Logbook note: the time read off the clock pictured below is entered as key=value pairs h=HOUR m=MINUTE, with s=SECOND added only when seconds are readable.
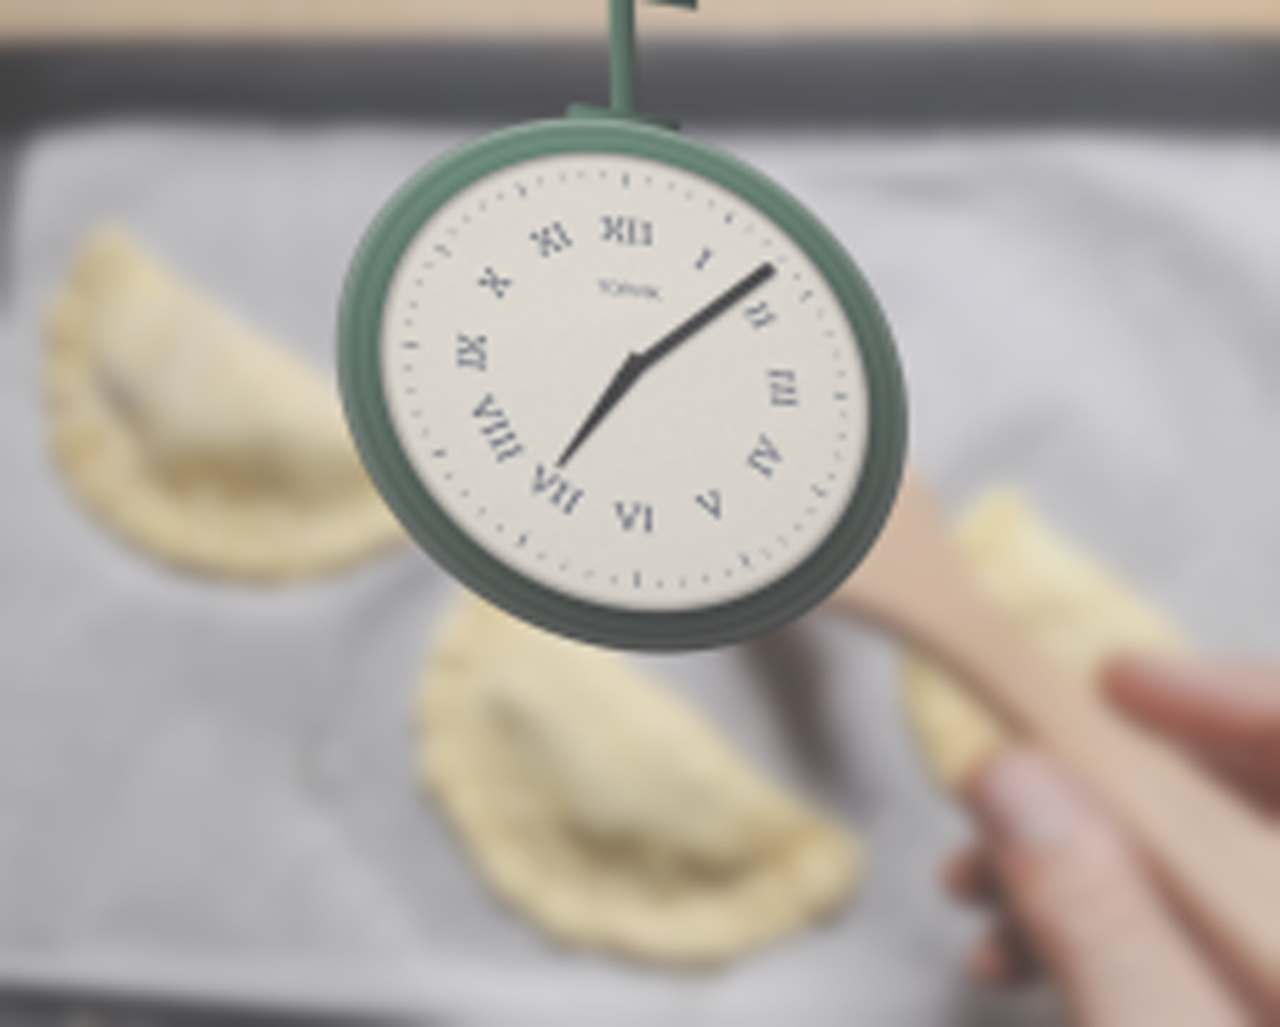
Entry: h=7 m=8
